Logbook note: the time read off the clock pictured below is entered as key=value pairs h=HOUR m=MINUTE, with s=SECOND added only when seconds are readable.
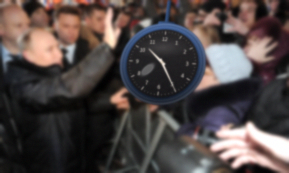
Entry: h=10 m=25
